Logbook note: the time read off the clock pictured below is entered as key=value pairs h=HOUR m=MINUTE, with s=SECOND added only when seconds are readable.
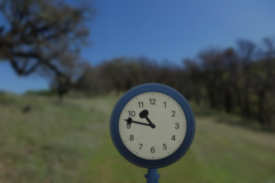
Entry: h=10 m=47
